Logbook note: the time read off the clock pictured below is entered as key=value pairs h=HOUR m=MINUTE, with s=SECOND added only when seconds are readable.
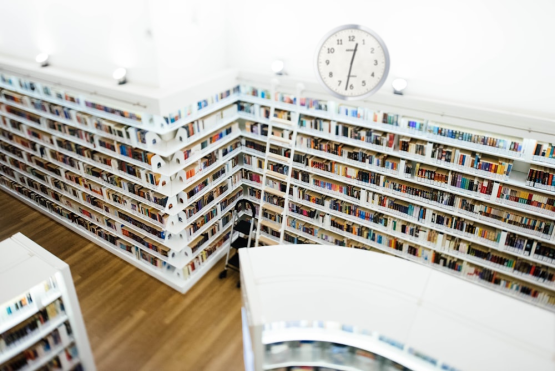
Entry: h=12 m=32
